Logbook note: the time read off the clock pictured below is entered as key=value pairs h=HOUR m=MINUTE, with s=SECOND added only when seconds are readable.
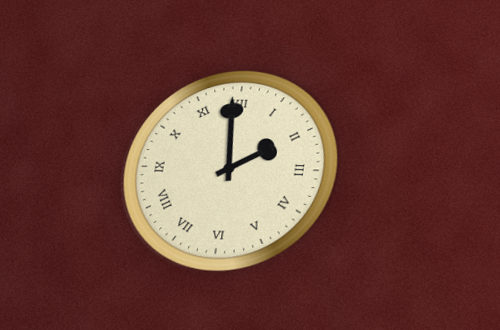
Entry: h=1 m=59
